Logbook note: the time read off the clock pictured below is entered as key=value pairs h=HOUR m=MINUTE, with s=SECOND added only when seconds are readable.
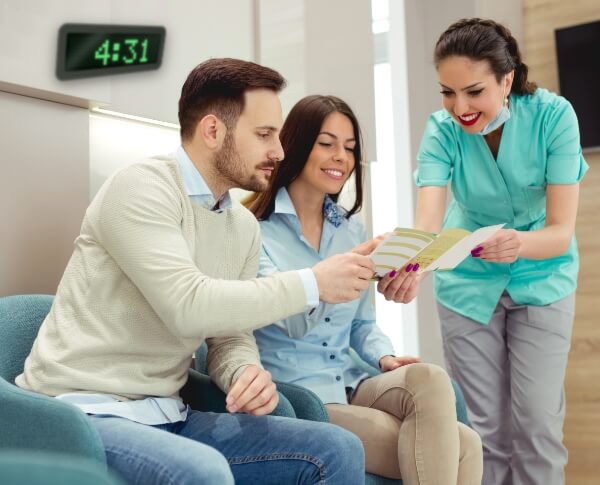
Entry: h=4 m=31
